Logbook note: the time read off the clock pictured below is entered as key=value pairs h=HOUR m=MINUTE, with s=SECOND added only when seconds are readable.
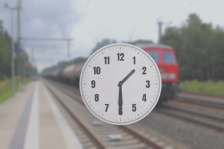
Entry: h=1 m=30
